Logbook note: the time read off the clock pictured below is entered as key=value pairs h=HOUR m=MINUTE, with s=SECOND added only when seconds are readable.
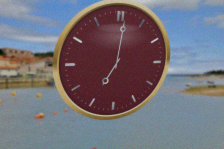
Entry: h=7 m=1
